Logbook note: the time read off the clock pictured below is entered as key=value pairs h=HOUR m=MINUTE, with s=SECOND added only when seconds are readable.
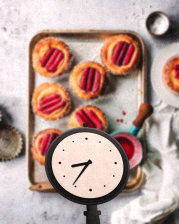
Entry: h=8 m=36
